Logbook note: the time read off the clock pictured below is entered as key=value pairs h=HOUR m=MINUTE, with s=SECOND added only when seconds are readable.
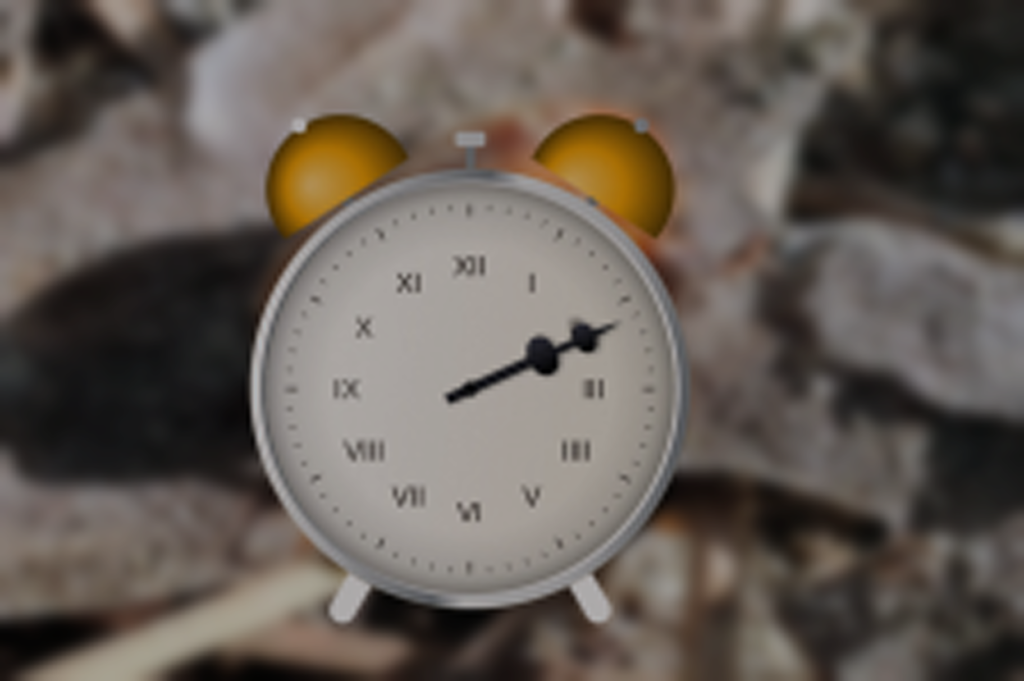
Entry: h=2 m=11
